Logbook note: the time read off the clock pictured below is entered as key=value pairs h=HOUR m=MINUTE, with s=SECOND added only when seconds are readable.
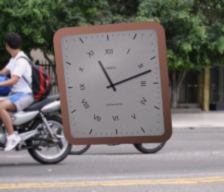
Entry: h=11 m=12
